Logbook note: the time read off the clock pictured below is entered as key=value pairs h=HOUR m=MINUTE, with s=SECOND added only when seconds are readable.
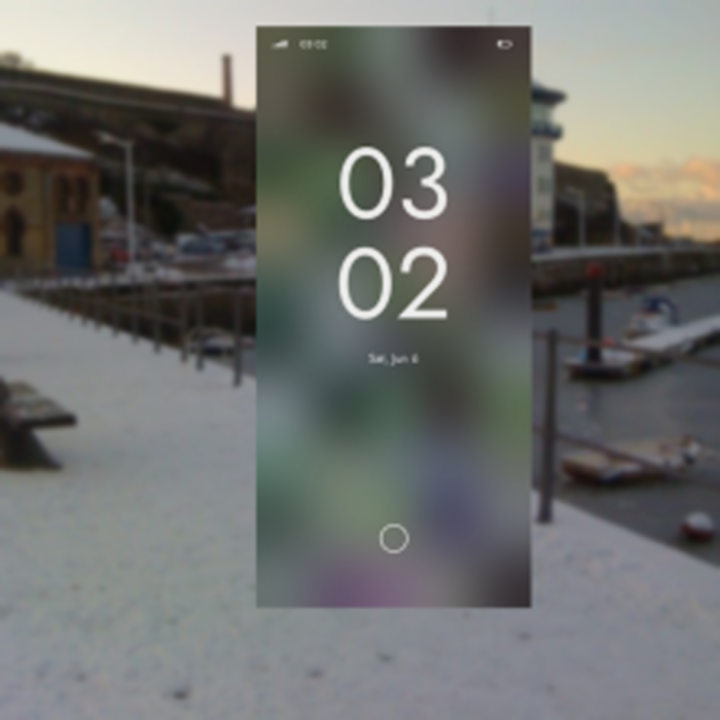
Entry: h=3 m=2
